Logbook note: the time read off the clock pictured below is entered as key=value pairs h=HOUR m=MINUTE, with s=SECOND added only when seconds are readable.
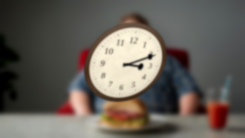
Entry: h=3 m=11
